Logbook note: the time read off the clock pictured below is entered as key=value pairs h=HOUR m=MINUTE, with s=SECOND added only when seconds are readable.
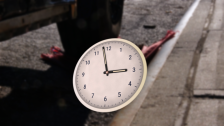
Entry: h=2 m=58
